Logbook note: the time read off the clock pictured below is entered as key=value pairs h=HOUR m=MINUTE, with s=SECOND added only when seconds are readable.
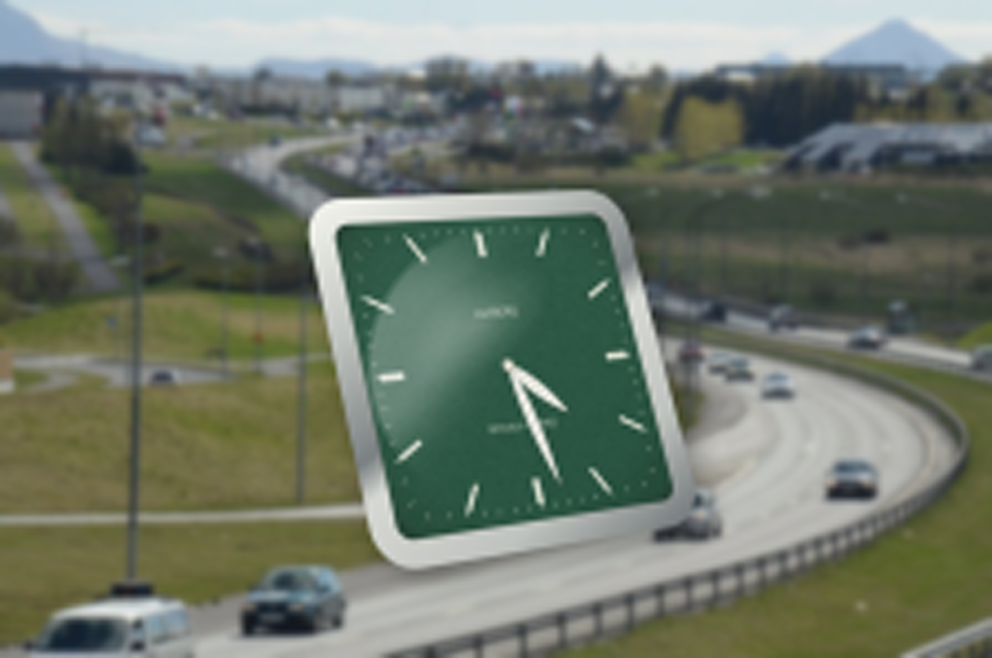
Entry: h=4 m=28
